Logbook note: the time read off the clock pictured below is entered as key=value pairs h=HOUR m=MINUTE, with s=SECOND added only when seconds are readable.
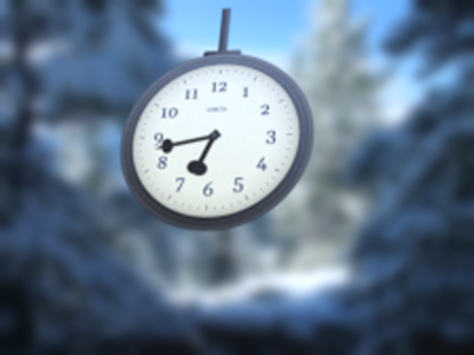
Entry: h=6 m=43
